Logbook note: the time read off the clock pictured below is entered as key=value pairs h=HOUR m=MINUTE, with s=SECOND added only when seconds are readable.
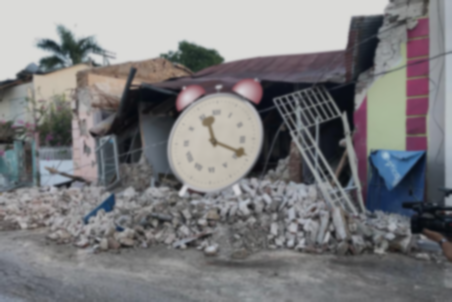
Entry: h=11 m=19
